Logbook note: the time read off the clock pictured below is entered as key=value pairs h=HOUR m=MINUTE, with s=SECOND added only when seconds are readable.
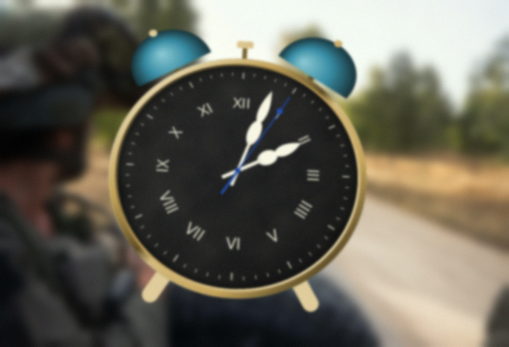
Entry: h=2 m=3 s=5
